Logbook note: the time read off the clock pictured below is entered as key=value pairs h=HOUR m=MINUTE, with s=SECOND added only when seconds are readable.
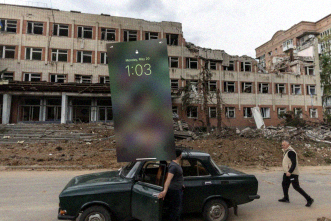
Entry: h=1 m=3
